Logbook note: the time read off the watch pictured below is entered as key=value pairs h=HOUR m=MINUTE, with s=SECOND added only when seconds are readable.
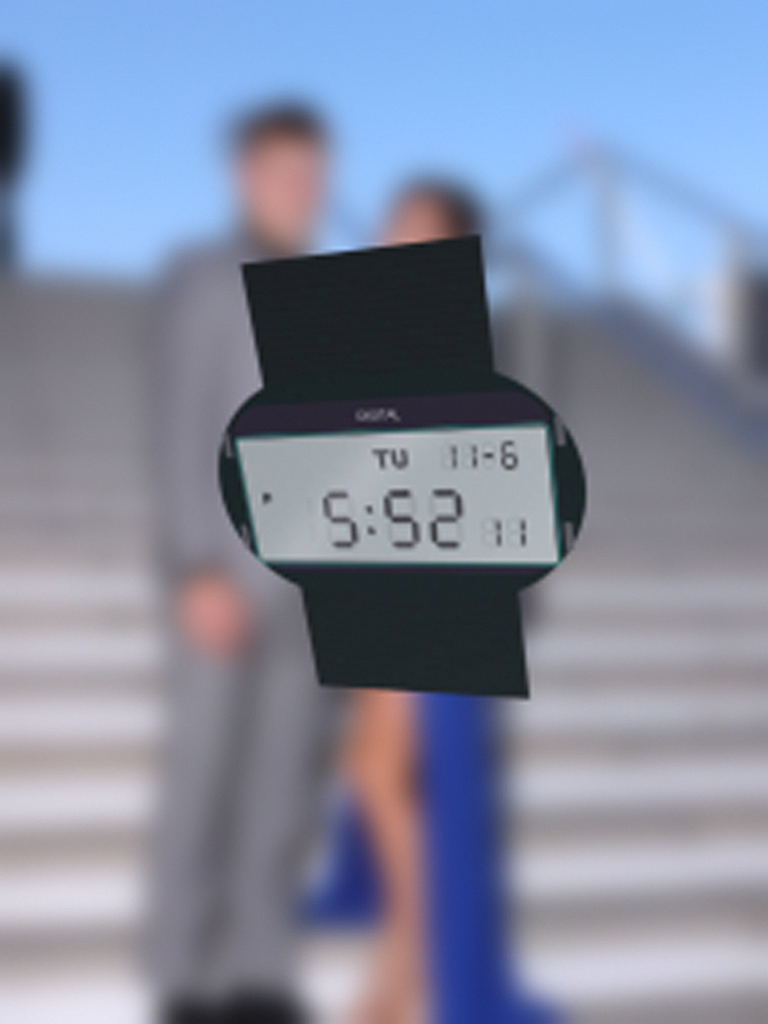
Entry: h=5 m=52 s=11
